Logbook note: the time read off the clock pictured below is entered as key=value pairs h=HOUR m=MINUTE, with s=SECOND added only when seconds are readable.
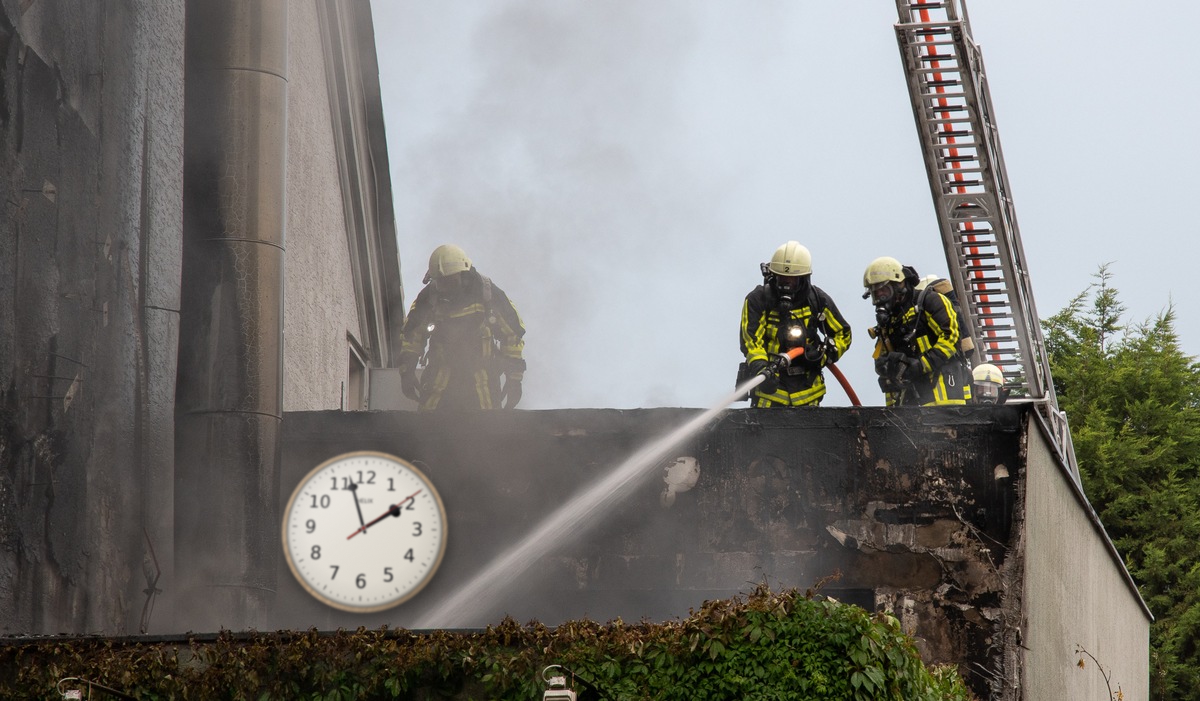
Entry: h=1 m=57 s=9
